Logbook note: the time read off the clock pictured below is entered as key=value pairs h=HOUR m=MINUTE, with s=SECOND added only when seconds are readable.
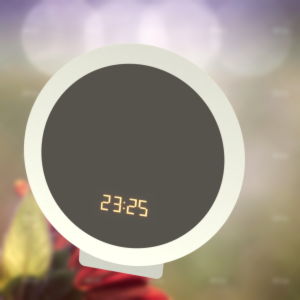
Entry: h=23 m=25
